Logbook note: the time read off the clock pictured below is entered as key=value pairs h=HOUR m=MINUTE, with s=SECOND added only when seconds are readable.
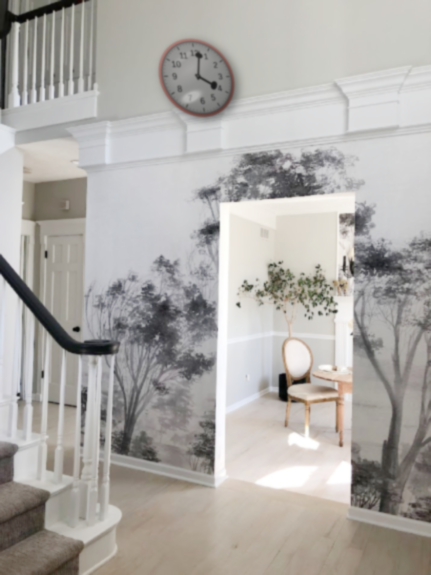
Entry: h=4 m=2
